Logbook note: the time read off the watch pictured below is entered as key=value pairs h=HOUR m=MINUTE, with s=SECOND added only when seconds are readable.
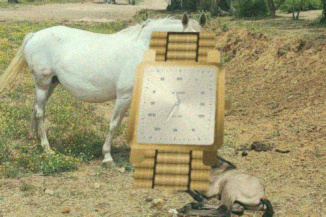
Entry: h=11 m=34
